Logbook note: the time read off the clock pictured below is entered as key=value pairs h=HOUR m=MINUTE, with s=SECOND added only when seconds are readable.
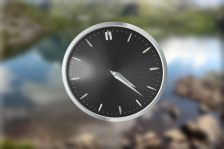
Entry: h=4 m=23
